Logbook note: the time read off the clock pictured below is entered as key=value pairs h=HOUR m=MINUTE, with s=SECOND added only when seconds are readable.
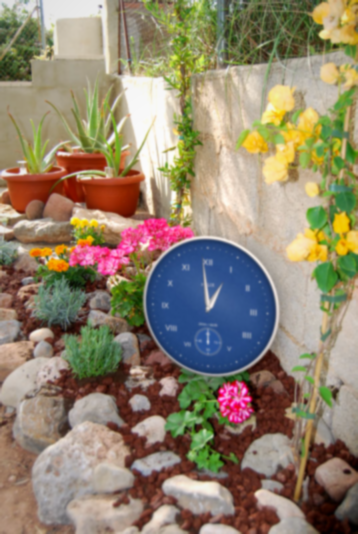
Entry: h=12 m=59
